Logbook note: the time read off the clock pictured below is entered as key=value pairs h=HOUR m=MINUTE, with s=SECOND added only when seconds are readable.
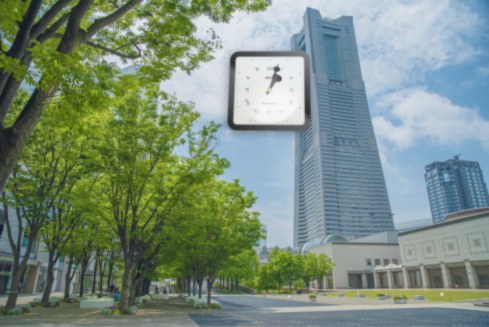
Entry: h=1 m=3
